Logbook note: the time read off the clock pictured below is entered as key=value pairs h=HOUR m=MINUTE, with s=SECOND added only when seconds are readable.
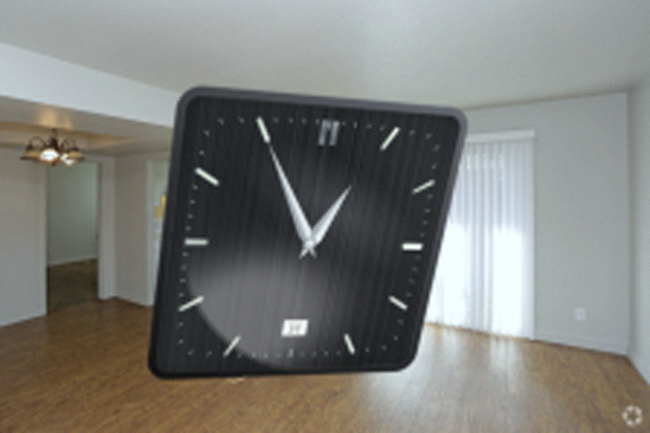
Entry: h=12 m=55
